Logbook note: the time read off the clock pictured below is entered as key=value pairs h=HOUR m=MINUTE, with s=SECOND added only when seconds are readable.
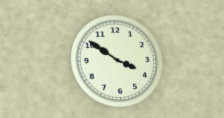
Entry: h=3 m=51
